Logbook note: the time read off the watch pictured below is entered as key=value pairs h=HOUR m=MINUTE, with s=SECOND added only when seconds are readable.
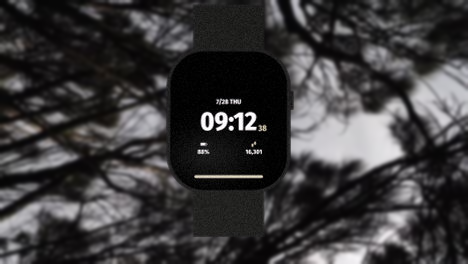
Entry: h=9 m=12 s=38
